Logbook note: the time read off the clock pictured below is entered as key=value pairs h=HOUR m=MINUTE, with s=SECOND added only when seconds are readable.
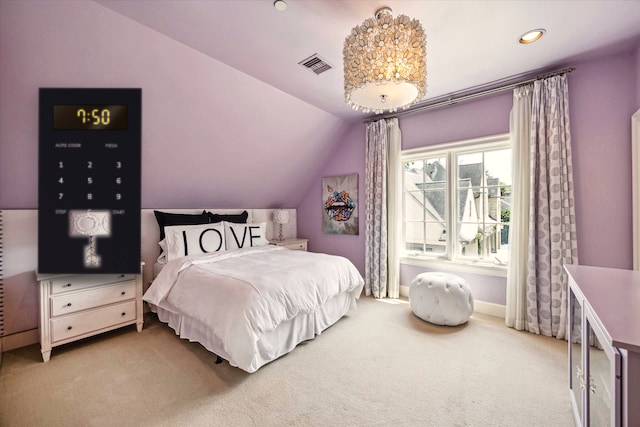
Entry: h=7 m=50
